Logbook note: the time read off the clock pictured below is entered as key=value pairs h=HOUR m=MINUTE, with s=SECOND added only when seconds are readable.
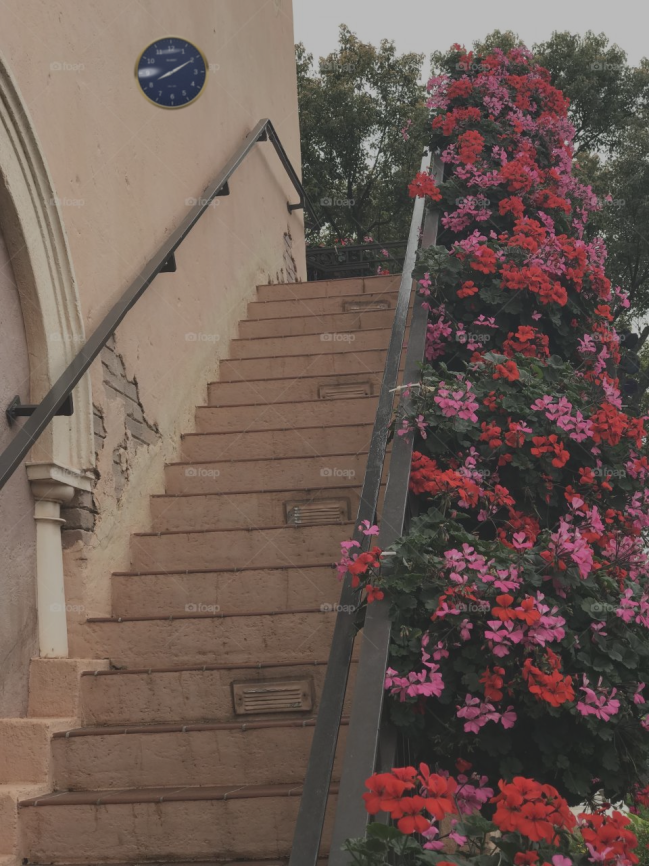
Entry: h=8 m=10
